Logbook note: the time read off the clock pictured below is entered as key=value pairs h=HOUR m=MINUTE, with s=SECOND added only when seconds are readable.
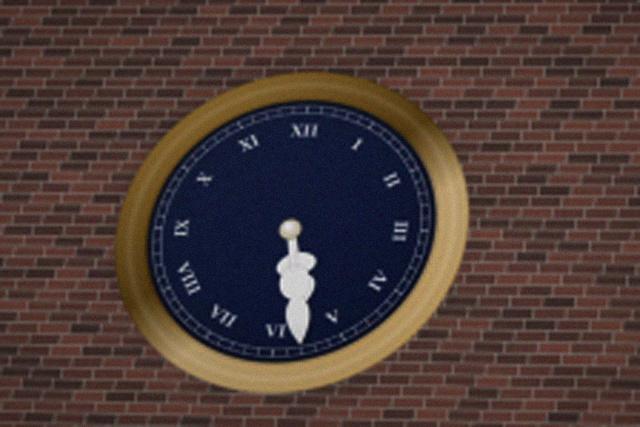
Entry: h=5 m=28
